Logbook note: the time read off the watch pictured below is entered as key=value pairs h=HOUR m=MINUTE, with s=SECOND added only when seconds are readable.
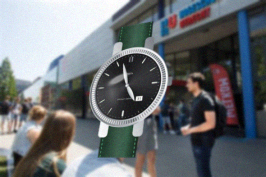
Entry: h=4 m=57
